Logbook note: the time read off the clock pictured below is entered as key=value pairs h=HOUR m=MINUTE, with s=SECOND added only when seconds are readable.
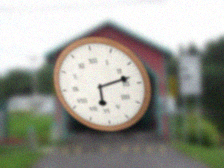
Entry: h=6 m=13
